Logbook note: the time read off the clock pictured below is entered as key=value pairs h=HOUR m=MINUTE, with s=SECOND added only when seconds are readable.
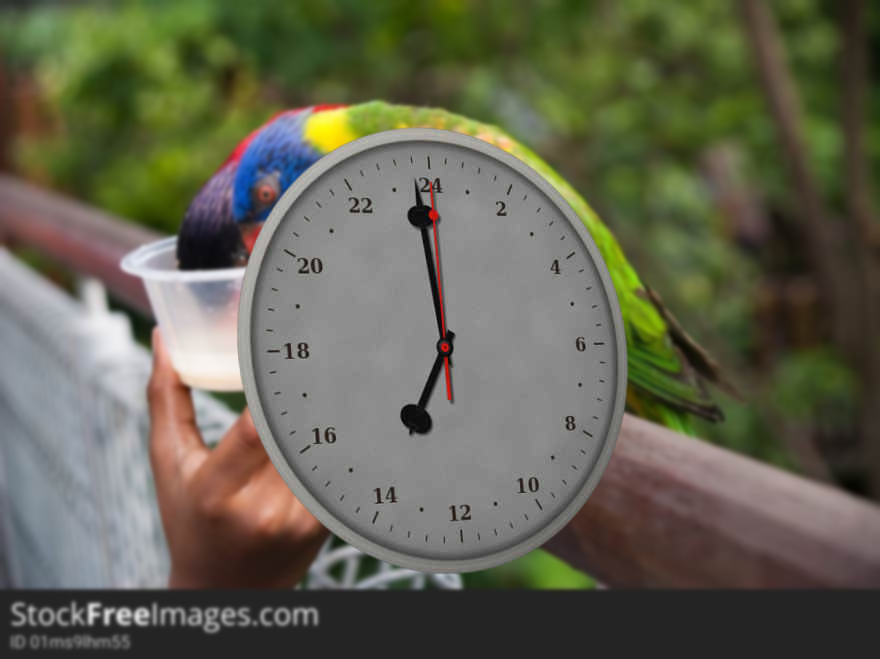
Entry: h=13 m=59 s=0
